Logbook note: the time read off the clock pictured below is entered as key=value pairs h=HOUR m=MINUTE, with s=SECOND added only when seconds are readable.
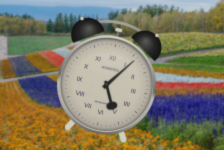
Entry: h=5 m=6
